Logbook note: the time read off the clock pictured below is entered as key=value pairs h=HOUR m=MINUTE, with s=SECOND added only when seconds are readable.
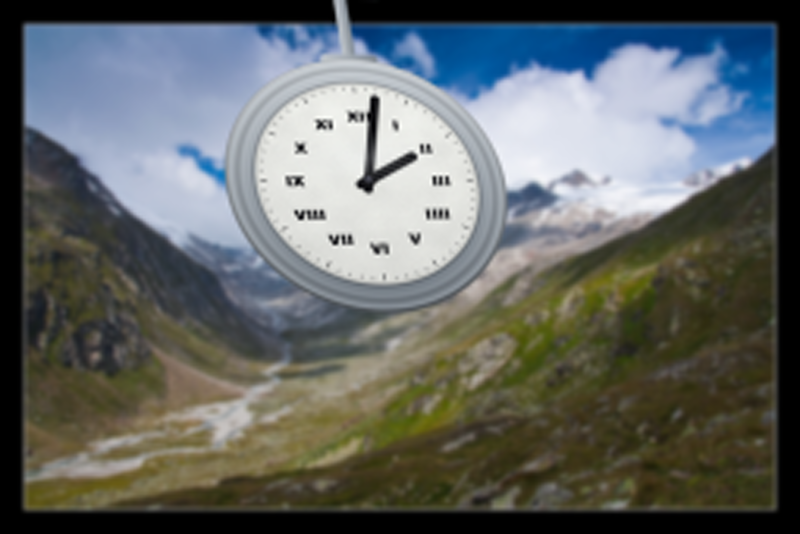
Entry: h=2 m=2
